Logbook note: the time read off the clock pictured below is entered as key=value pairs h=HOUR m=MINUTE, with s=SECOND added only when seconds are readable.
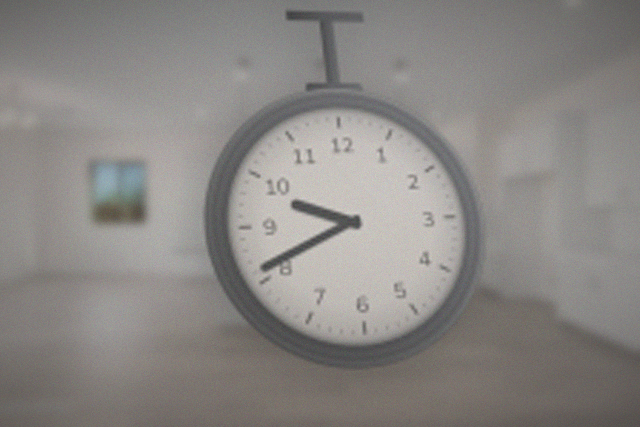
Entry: h=9 m=41
